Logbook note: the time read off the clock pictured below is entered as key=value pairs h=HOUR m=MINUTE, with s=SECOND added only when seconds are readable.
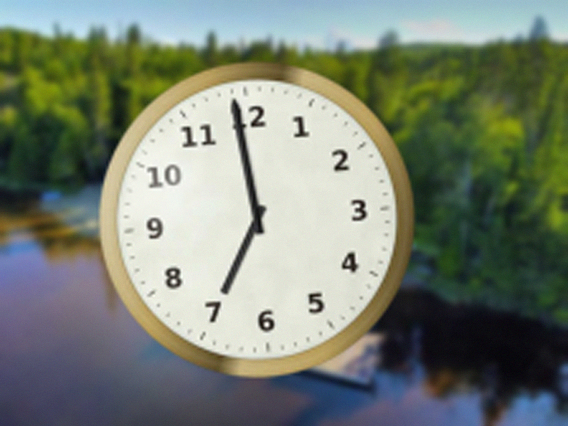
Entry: h=6 m=59
